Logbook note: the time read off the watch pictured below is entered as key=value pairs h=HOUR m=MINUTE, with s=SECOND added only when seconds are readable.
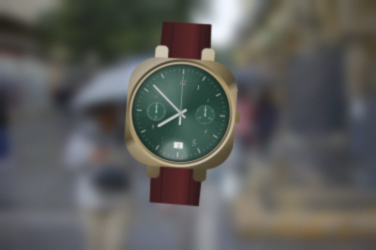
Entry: h=7 m=52
